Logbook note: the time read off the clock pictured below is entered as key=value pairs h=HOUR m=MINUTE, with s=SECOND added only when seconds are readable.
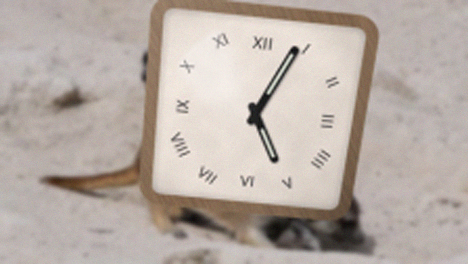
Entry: h=5 m=4
